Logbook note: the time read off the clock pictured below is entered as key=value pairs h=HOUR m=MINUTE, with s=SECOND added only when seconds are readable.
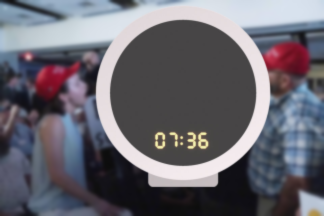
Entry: h=7 m=36
